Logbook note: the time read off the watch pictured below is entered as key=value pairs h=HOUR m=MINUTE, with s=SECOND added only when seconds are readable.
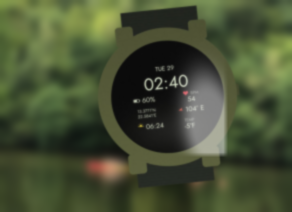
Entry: h=2 m=40
